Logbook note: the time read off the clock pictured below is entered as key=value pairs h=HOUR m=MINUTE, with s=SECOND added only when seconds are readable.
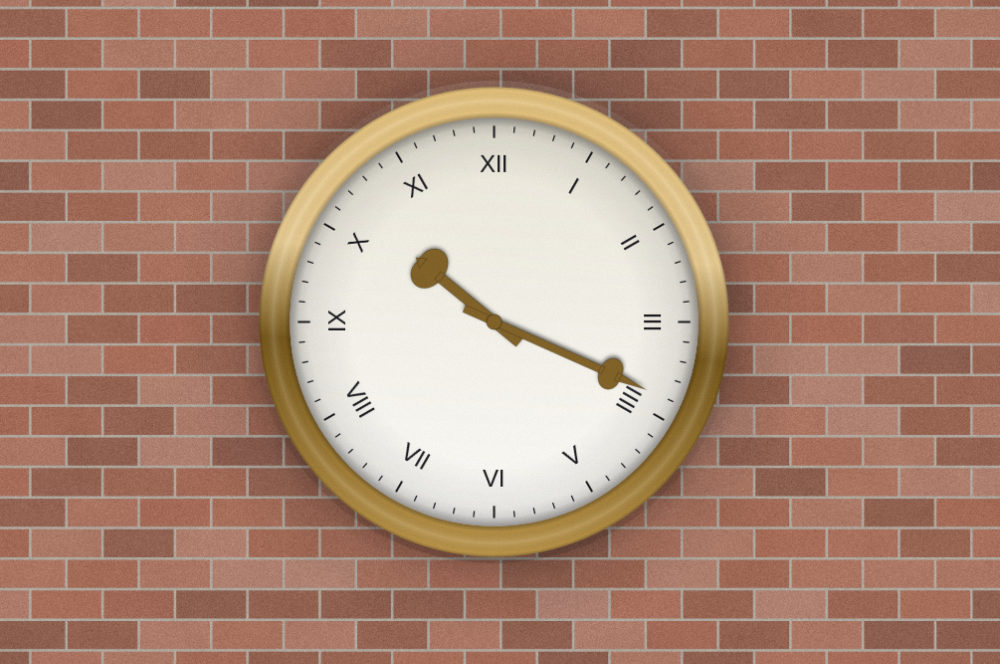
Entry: h=10 m=19
